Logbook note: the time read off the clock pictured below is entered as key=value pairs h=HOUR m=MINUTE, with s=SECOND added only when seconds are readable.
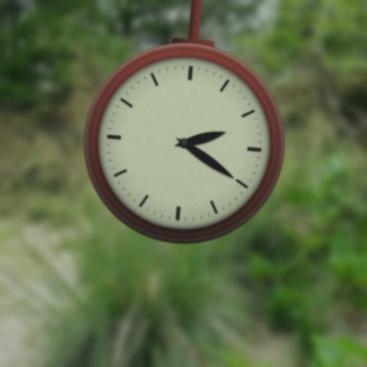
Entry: h=2 m=20
